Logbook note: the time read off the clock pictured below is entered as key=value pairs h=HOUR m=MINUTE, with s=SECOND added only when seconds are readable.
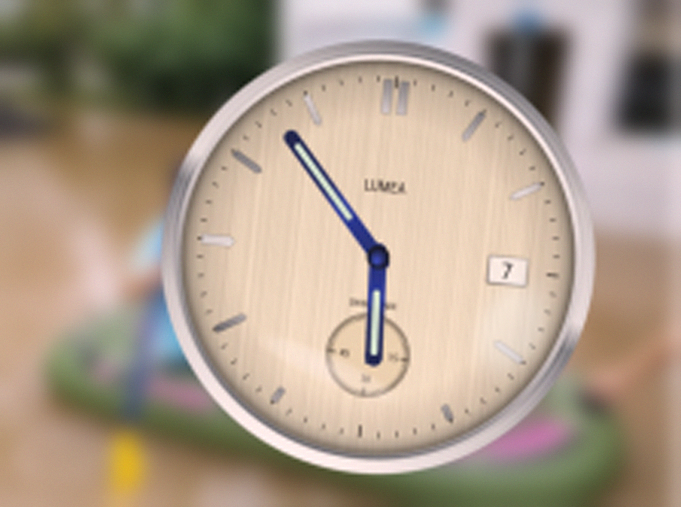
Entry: h=5 m=53
